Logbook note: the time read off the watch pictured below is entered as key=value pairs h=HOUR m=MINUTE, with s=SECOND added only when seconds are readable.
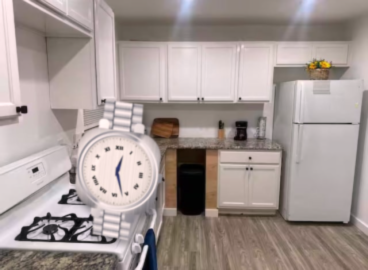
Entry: h=12 m=27
